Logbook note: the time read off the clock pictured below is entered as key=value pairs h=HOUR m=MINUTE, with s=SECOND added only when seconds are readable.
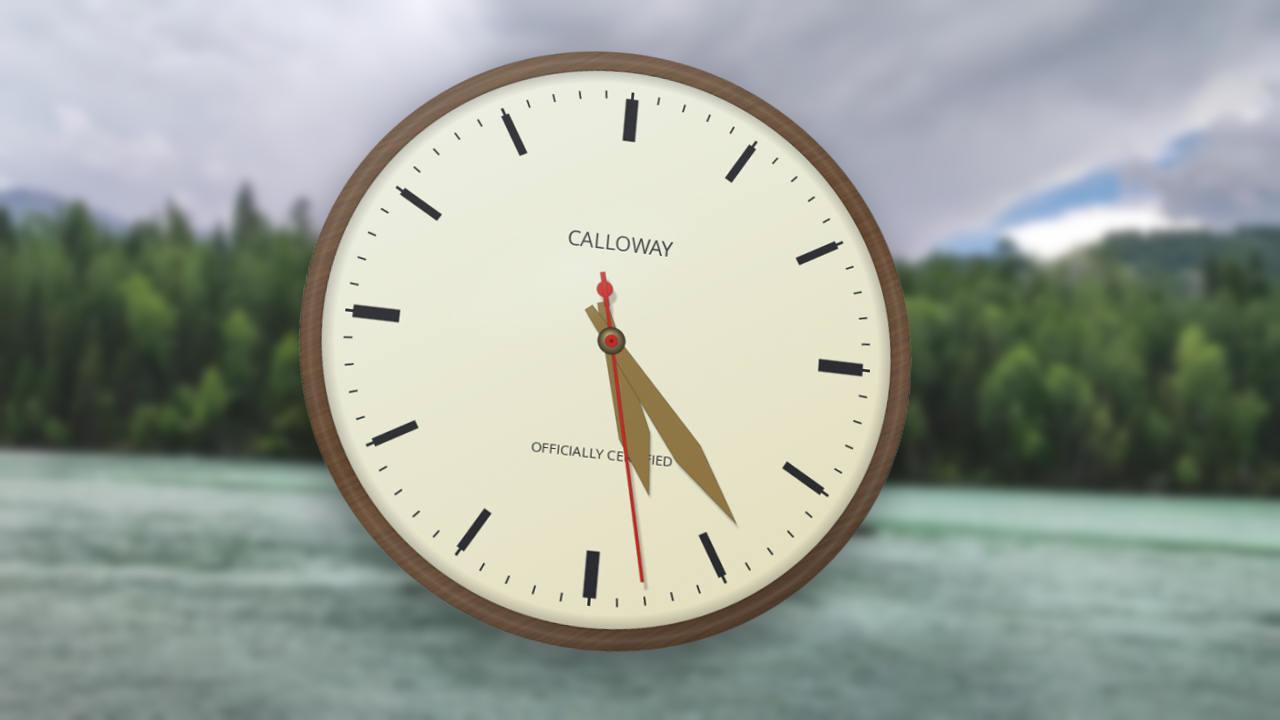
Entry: h=5 m=23 s=28
